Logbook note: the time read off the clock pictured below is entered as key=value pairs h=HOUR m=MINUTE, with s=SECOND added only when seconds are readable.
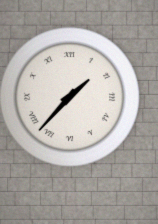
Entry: h=1 m=37
